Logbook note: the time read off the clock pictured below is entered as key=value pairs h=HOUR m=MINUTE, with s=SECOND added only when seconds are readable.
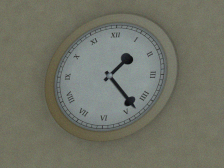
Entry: h=1 m=23
